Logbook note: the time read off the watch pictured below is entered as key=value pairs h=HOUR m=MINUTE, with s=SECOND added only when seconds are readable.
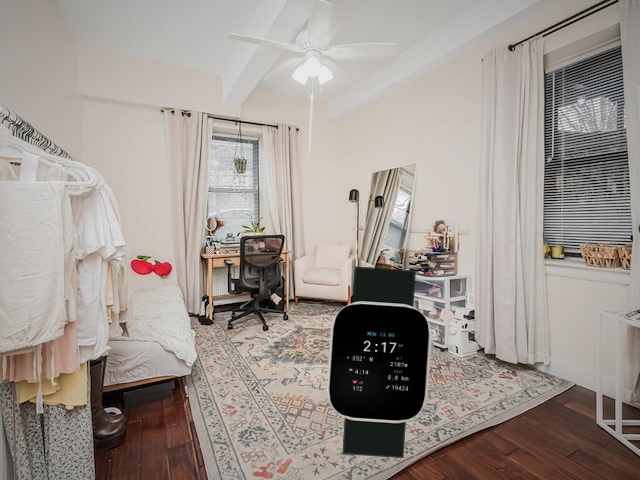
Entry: h=2 m=17
